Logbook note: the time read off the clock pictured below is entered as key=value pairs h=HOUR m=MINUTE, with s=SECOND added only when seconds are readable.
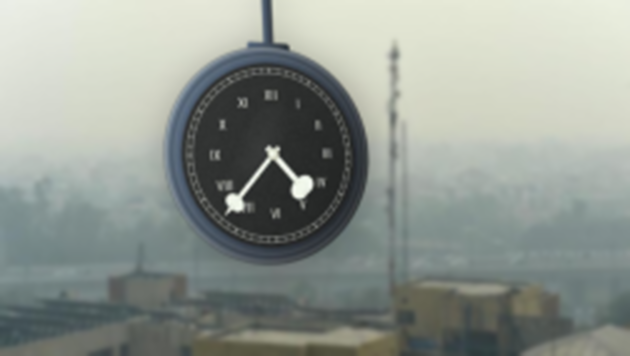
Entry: h=4 m=37
